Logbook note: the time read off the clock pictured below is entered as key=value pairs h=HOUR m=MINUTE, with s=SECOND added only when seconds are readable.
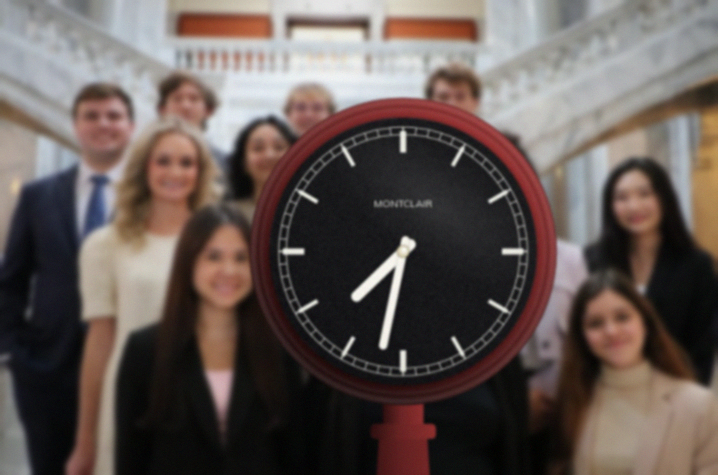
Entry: h=7 m=32
